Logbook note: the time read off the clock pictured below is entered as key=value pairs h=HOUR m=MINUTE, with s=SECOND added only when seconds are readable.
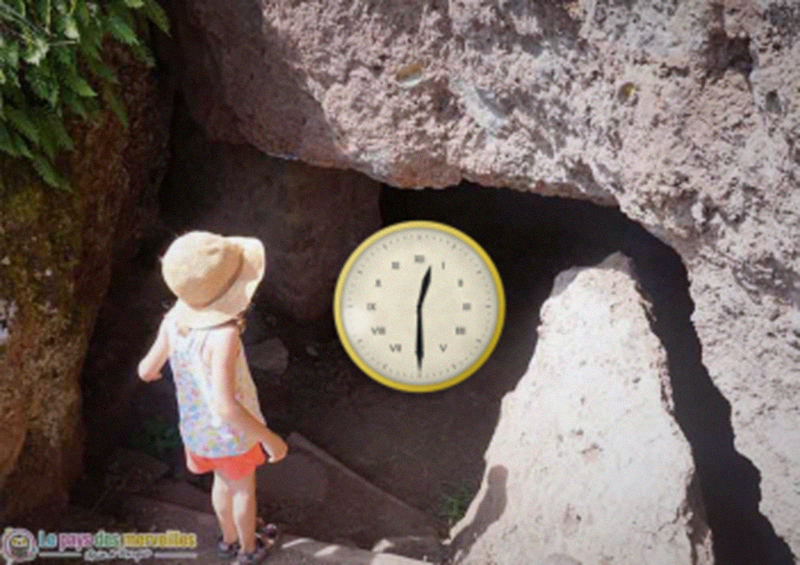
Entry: h=12 m=30
